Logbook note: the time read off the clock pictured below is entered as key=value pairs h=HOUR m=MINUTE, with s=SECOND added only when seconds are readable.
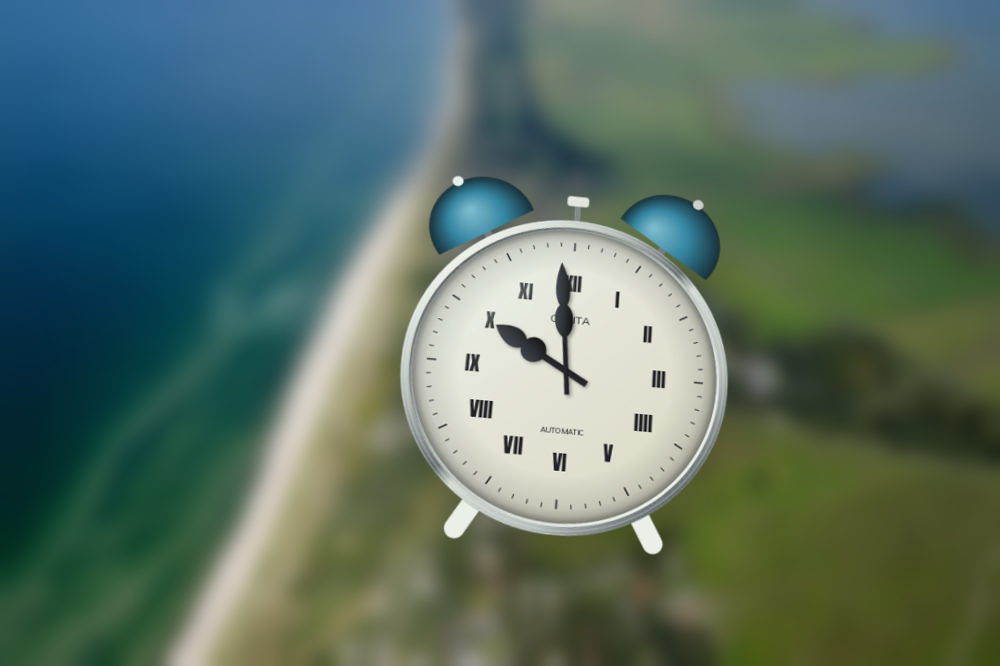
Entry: h=9 m=59
